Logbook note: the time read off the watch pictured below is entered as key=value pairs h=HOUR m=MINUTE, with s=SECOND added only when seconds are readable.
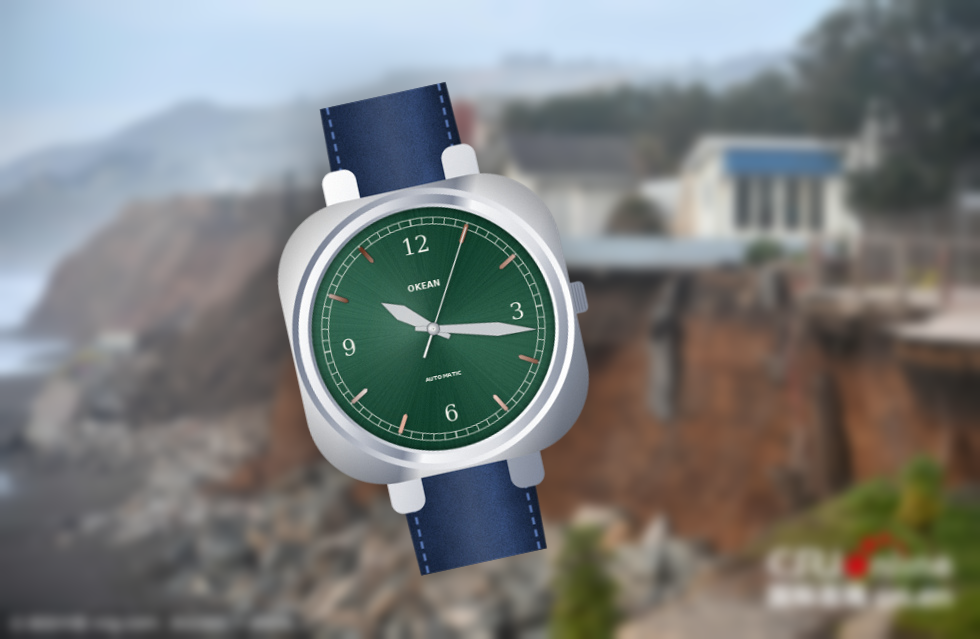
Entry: h=10 m=17 s=5
